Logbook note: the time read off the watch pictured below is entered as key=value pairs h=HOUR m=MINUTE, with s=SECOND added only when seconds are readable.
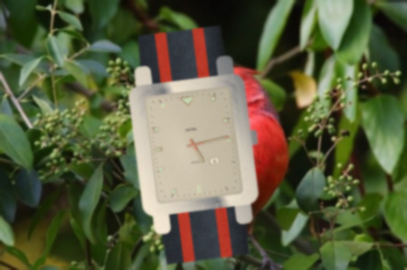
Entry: h=5 m=14
